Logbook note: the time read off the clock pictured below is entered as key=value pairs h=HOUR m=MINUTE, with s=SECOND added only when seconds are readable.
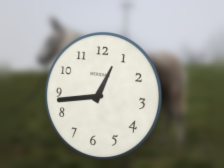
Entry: h=12 m=43
